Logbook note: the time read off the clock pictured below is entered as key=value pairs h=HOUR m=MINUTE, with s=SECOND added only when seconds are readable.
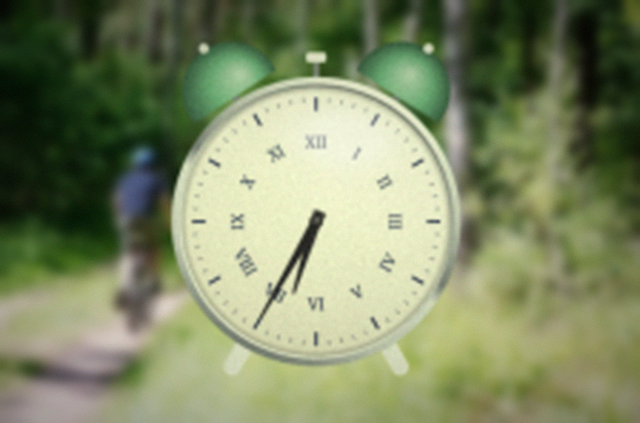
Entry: h=6 m=35
